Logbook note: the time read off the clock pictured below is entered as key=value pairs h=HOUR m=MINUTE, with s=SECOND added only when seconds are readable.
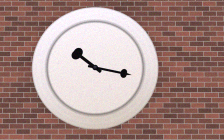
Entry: h=10 m=17
